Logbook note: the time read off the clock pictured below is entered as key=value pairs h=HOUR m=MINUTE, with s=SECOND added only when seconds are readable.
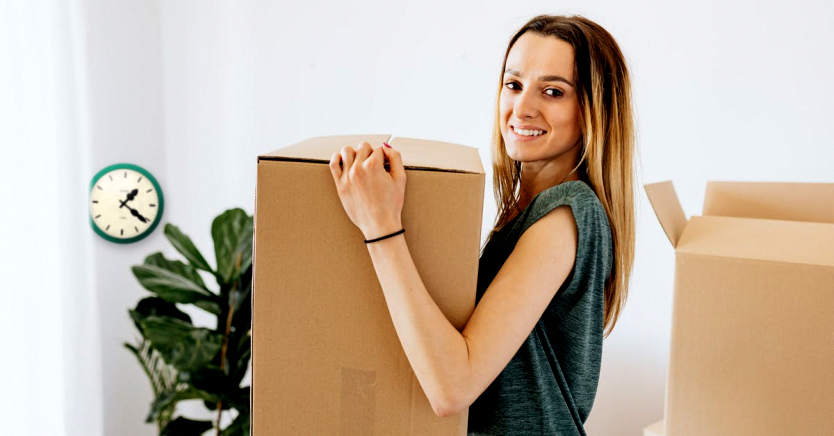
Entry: h=1 m=21
